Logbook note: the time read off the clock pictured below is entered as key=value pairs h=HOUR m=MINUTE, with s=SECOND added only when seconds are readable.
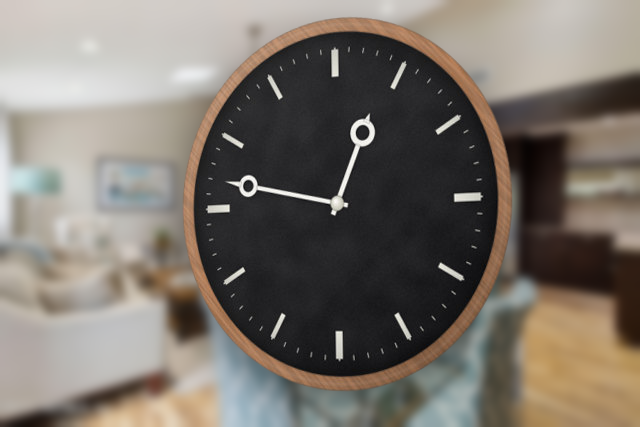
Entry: h=12 m=47
